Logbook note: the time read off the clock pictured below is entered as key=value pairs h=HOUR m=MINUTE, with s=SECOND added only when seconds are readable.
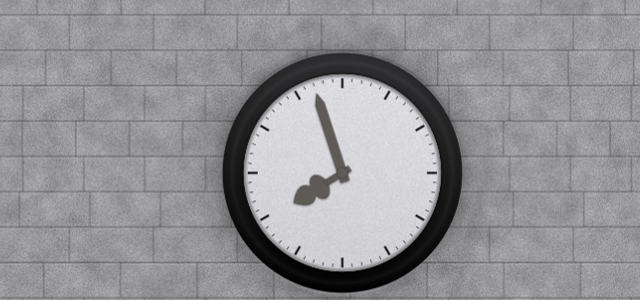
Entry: h=7 m=57
